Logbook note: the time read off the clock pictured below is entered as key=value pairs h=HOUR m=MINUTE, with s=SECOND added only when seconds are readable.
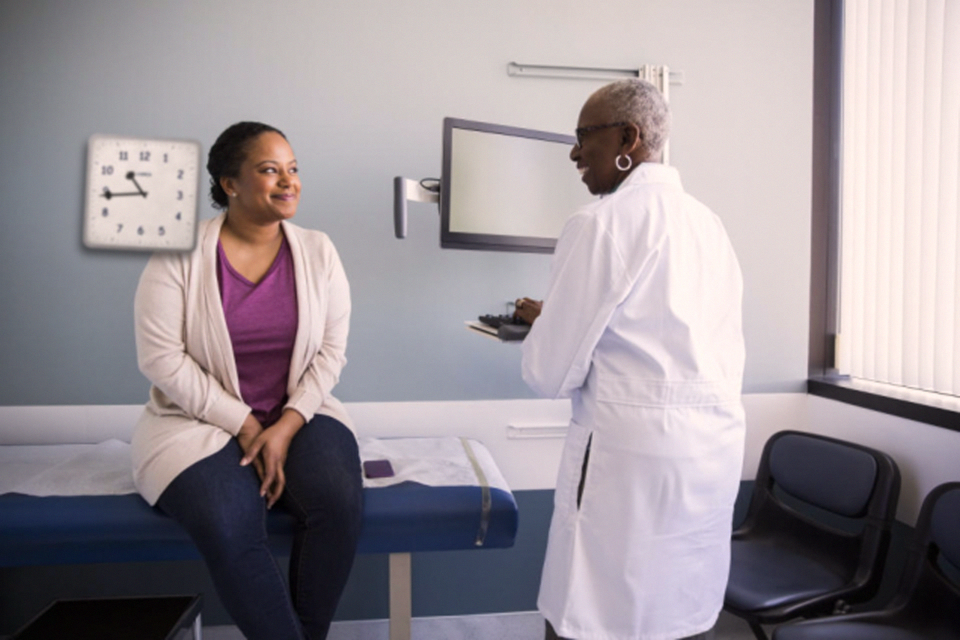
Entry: h=10 m=44
